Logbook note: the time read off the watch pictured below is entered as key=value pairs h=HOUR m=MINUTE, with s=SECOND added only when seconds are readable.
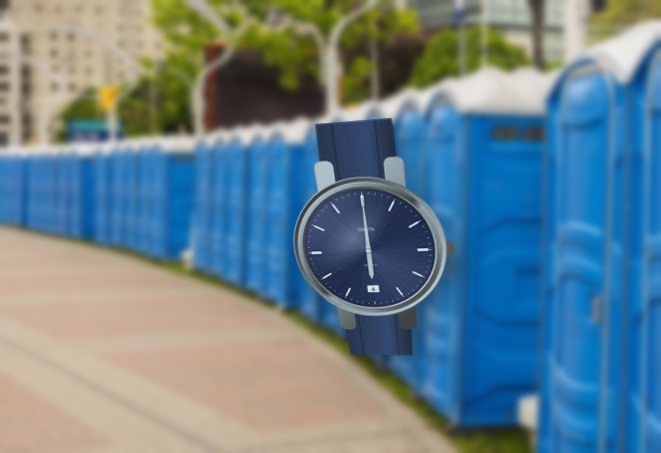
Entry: h=6 m=0
